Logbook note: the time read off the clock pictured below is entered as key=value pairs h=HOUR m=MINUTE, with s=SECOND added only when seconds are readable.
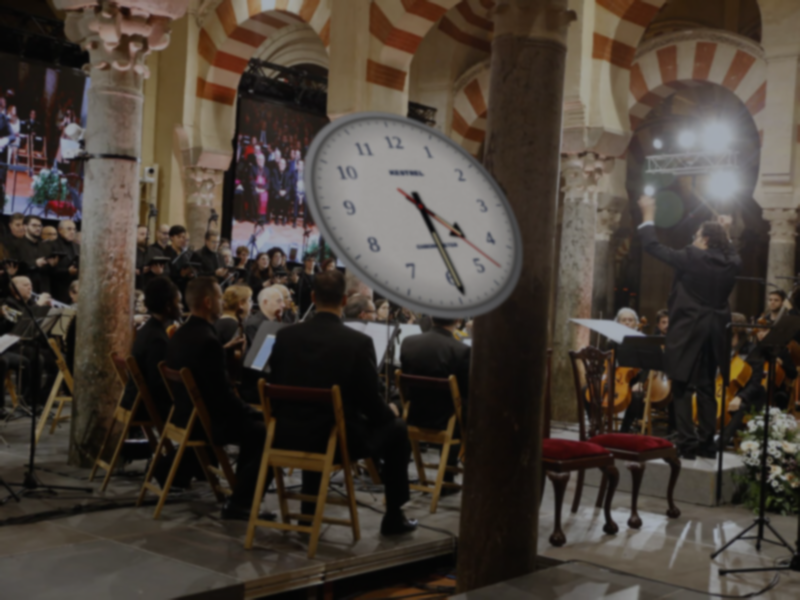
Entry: h=4 m=29 s=23
